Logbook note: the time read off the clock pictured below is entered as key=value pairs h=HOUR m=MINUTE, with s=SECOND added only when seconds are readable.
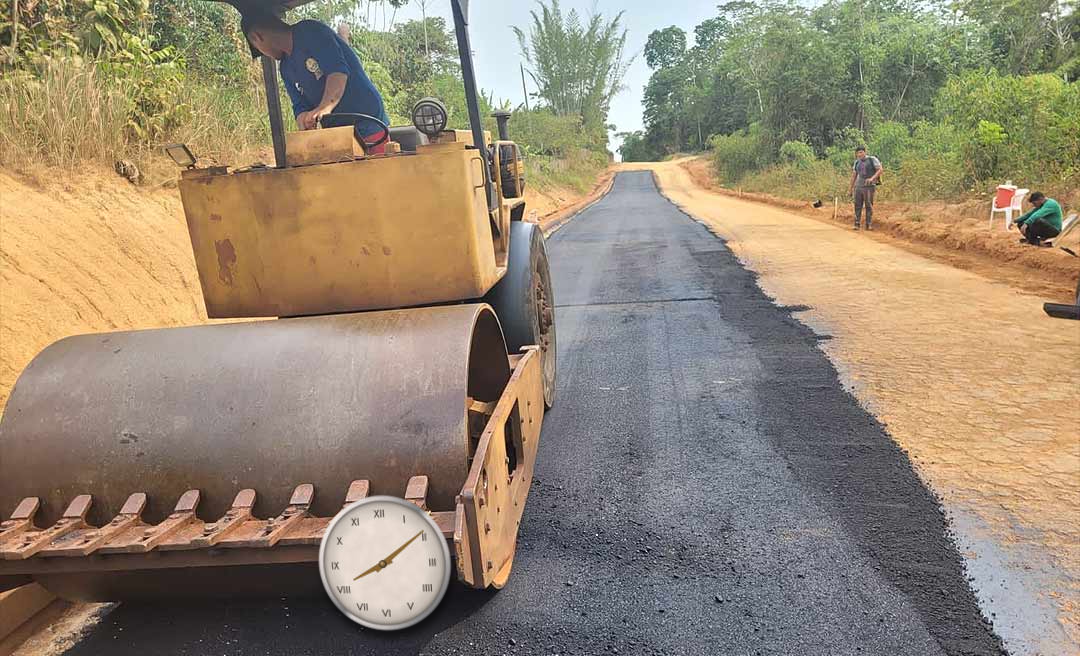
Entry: h=8 m=9
